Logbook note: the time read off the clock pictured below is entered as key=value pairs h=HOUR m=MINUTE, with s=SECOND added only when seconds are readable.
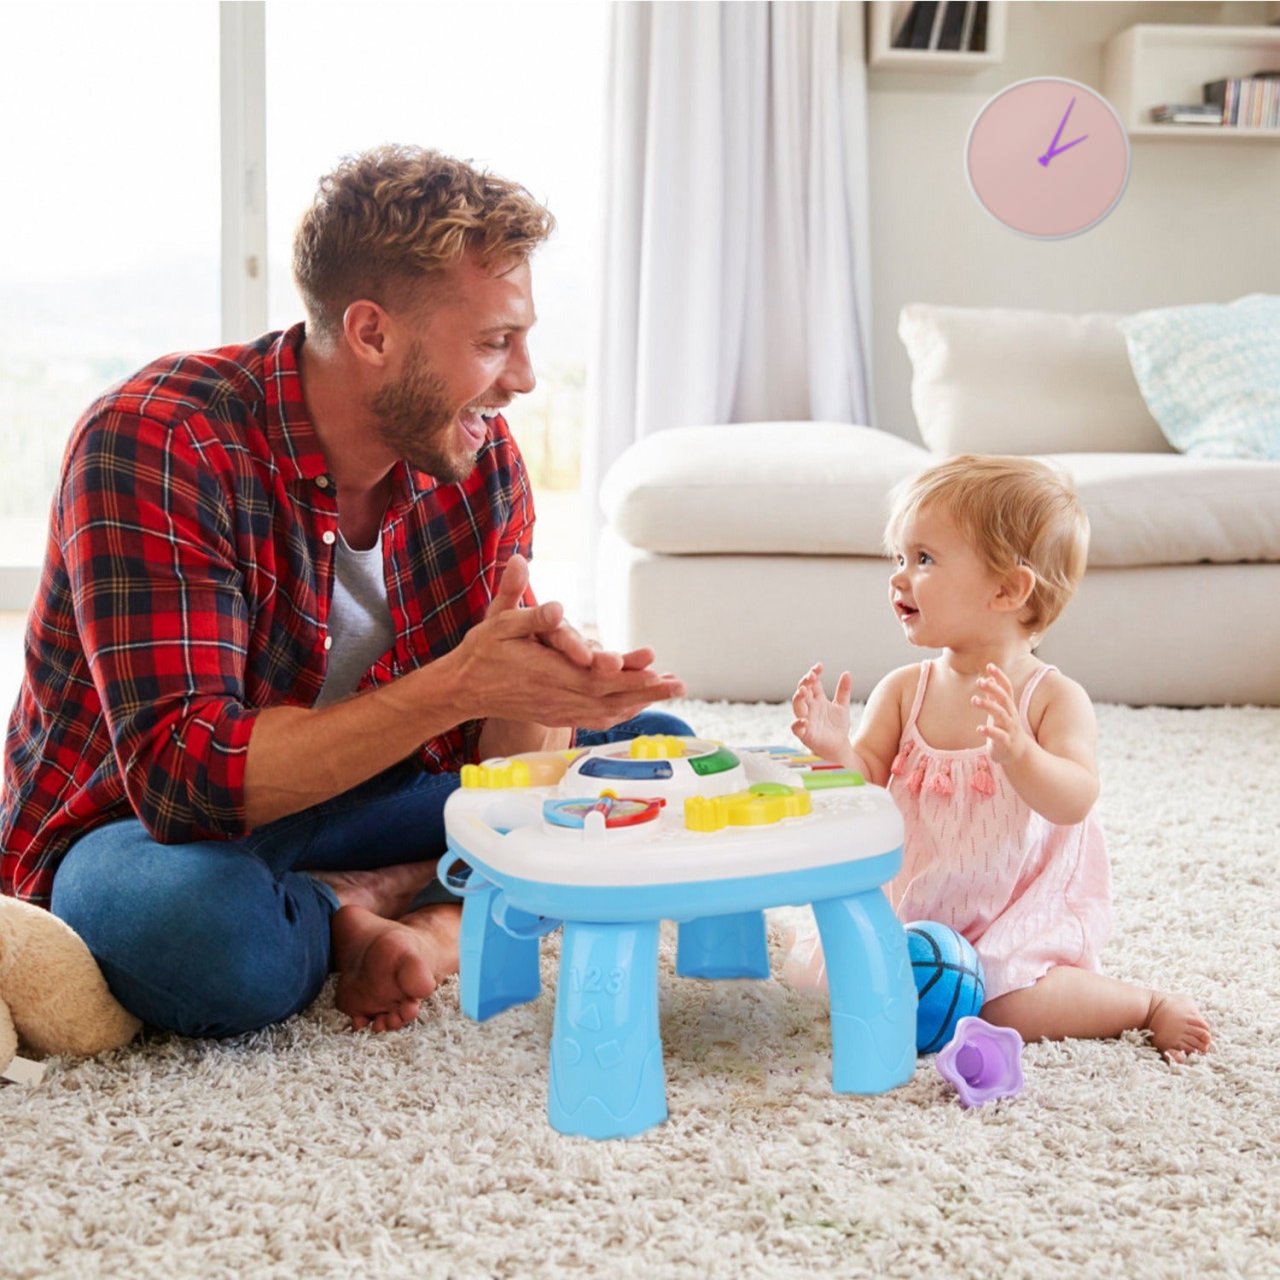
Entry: h=2 m=4
